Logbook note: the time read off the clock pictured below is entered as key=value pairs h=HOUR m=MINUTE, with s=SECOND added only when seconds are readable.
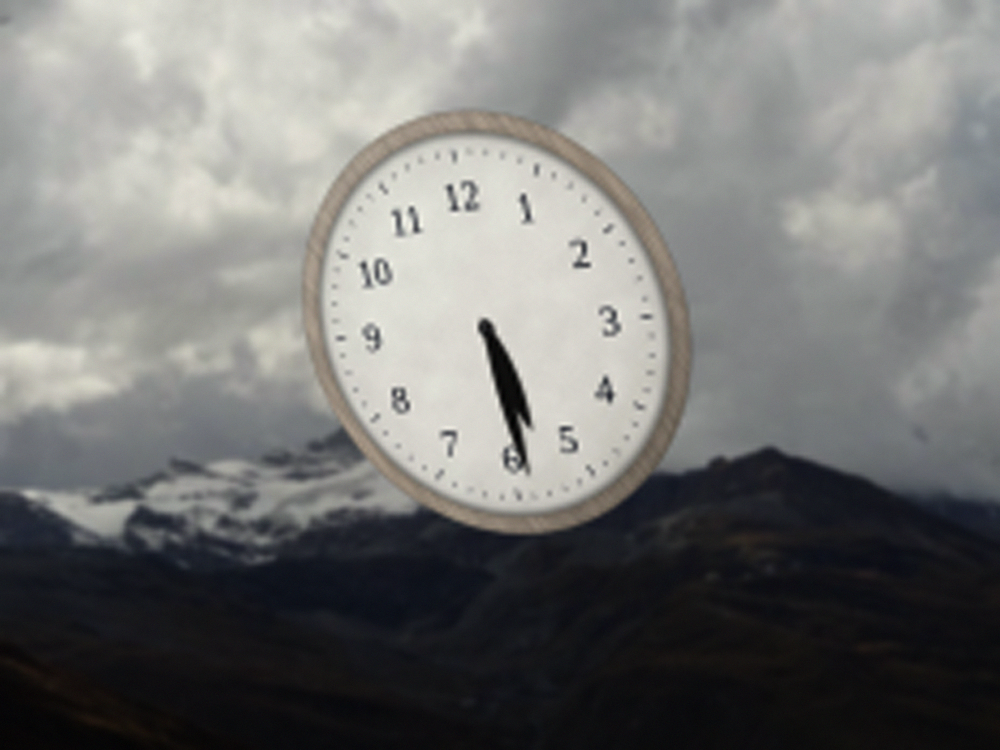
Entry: h=5 m=29
